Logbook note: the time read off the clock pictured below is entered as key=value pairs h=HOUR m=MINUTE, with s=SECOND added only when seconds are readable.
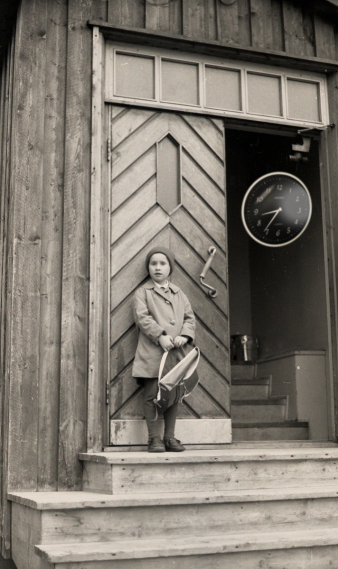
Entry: h=8 m=36
